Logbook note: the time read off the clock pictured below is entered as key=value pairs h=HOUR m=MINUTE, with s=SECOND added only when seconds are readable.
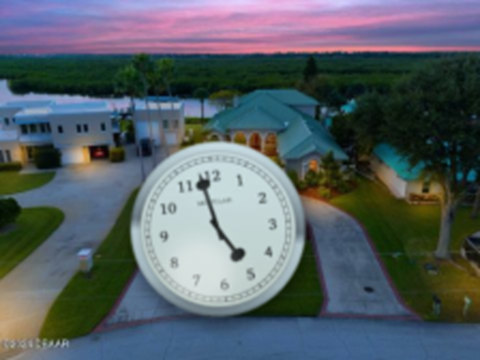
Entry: h=4 m=58
